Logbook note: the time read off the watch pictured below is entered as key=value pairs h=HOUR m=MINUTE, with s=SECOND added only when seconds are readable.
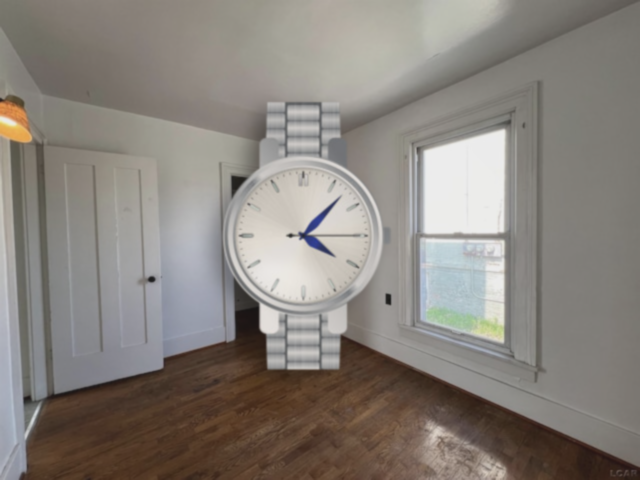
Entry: h=4 m=7 s=15
